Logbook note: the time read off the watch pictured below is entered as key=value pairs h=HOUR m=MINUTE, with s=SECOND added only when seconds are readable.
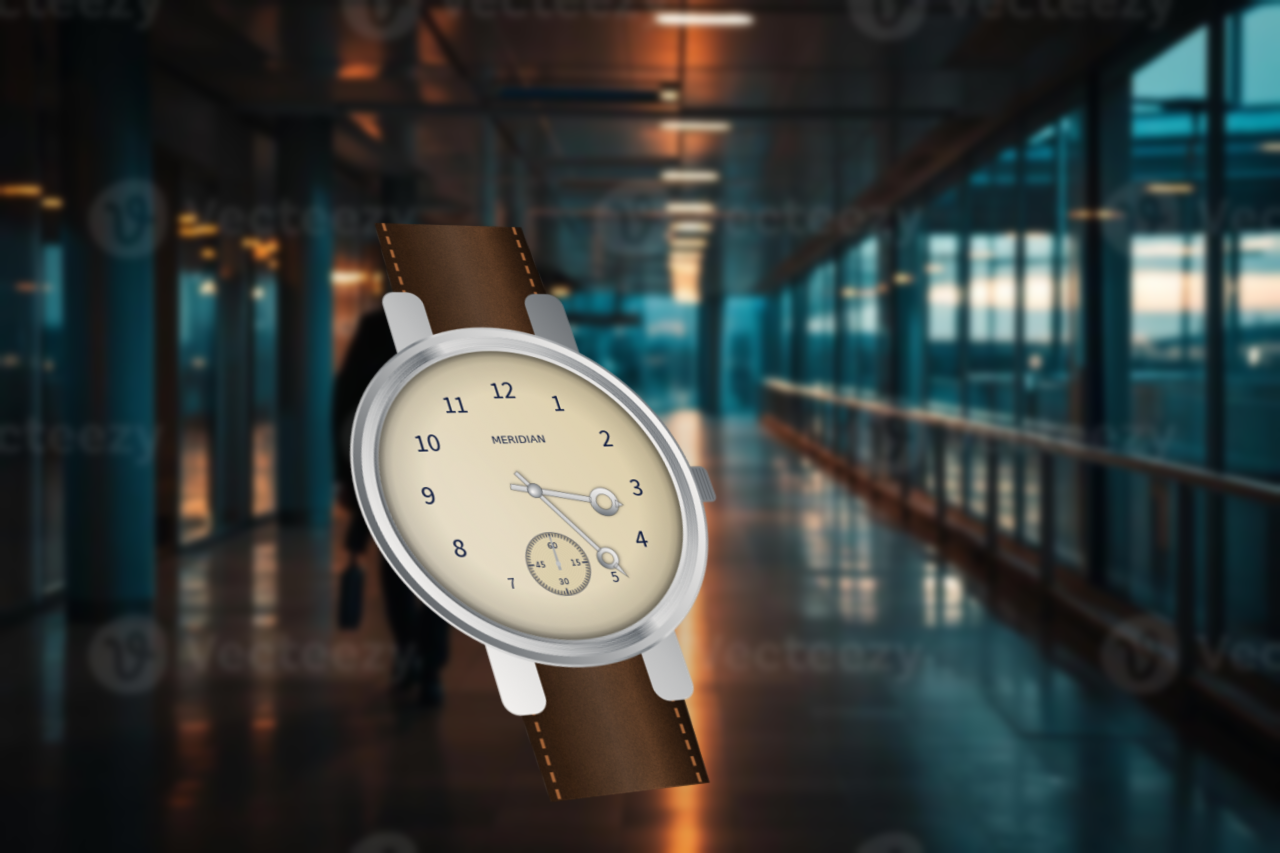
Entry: h=3 m=24
